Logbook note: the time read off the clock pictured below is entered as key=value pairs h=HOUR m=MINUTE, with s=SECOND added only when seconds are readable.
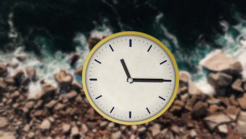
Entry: h=11 m=15
